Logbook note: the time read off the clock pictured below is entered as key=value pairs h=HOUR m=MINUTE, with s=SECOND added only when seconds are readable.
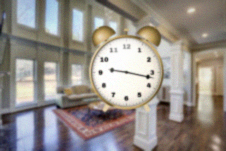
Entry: h=9 m=17
